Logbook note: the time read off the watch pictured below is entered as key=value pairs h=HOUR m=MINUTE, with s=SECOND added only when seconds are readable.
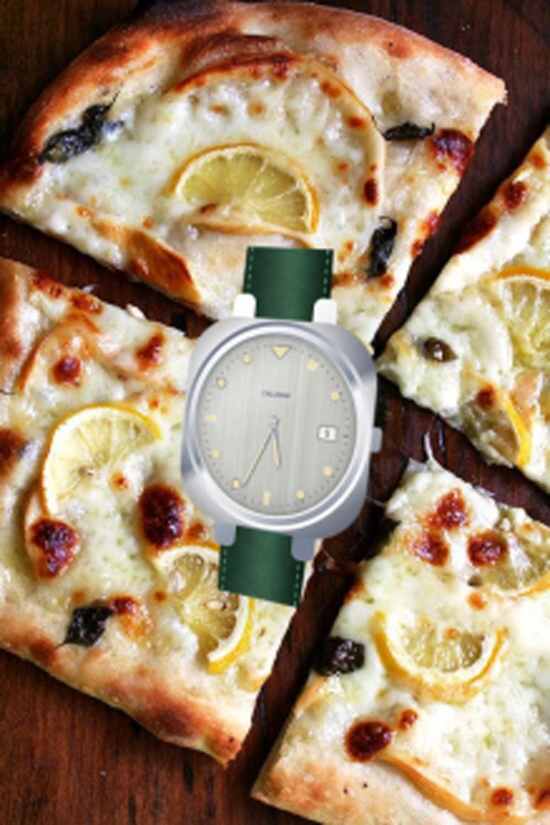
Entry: h=5 m=34
